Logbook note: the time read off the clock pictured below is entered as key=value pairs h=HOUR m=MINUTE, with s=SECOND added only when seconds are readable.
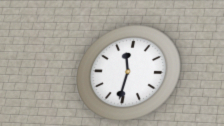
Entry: h=11 m=31
